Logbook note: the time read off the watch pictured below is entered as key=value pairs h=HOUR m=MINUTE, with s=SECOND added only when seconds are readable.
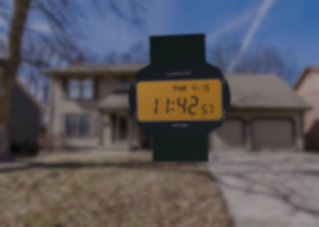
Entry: h=11 m=42
